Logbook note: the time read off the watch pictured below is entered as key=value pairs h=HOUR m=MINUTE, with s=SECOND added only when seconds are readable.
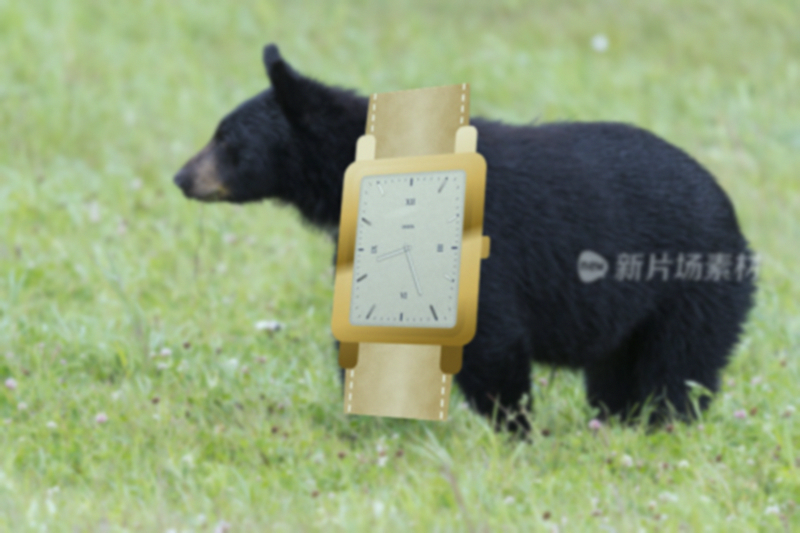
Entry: h=8 m=26
